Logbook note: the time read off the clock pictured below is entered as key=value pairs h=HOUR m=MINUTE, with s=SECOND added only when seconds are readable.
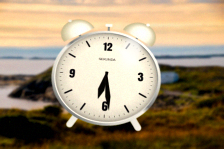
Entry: h=6 m=29
